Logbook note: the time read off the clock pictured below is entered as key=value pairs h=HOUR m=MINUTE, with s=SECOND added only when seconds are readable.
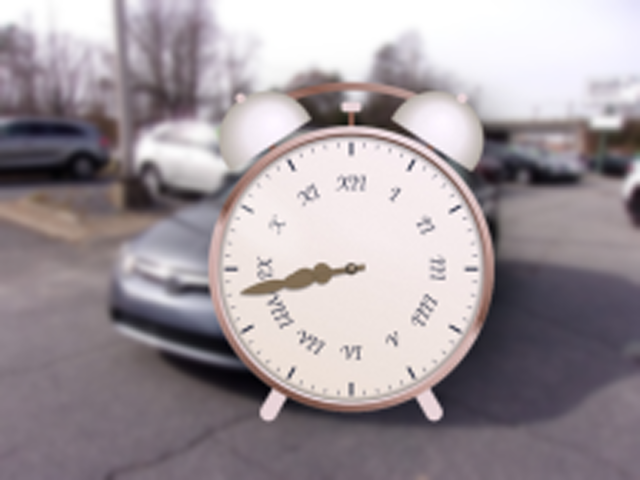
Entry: h=8 m=43
